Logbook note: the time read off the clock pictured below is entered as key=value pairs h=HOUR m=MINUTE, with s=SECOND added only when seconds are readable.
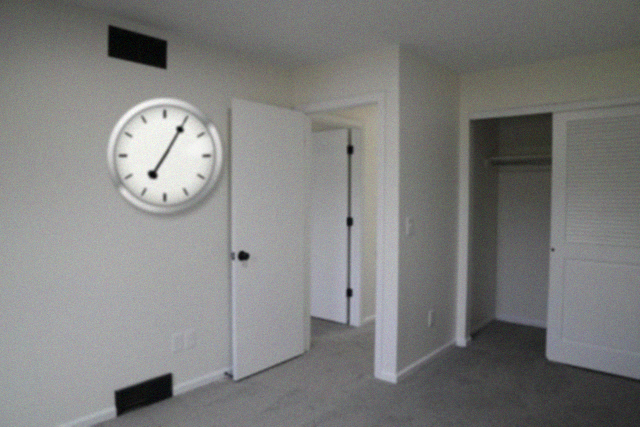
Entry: h=7 m=5
